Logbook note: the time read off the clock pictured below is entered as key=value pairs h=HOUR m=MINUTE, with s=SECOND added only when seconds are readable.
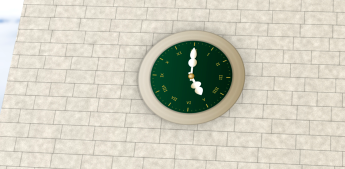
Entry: h=5 m=0
